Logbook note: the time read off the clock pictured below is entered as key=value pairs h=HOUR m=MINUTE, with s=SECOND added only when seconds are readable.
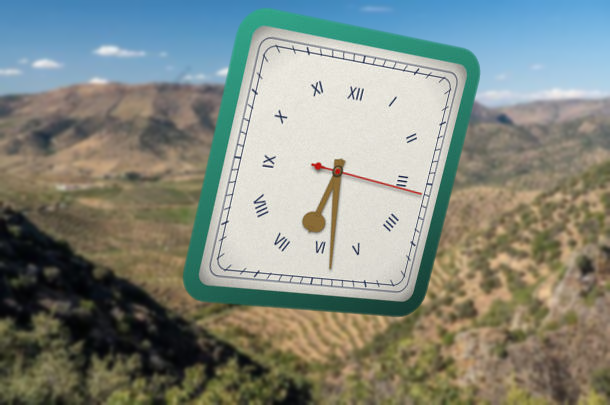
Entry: h=6 m=28 s=16
